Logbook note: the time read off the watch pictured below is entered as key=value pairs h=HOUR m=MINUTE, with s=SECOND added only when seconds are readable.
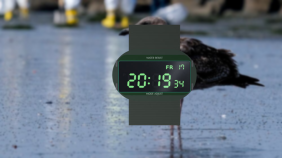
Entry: h=20 m=19 s=34
